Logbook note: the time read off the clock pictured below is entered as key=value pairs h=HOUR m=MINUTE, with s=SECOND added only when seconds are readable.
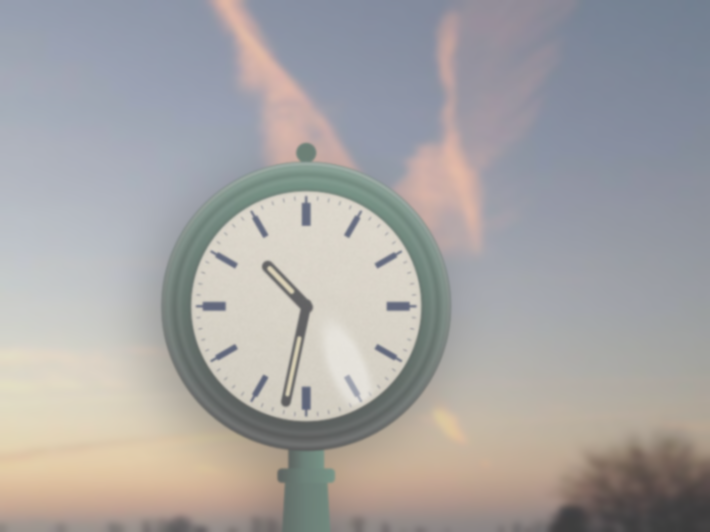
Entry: h=10 m=32
